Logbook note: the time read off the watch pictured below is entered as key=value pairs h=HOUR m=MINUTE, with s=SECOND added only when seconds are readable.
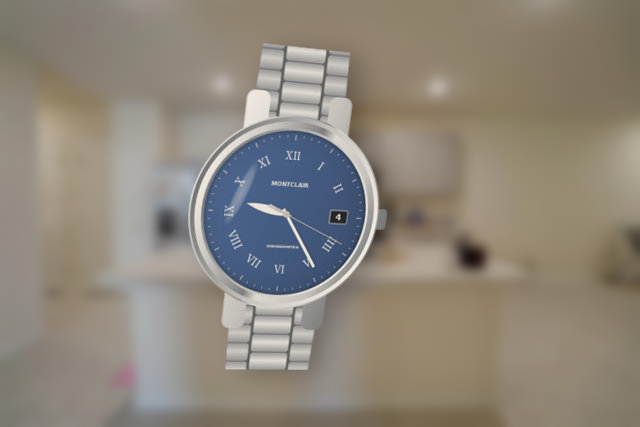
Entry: h=9 m=24 s=19
